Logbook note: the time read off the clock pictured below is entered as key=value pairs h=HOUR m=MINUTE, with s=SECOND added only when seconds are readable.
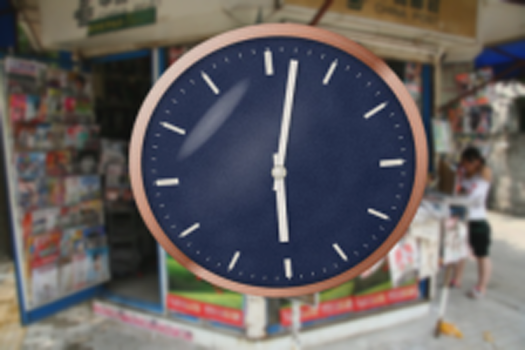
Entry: h=6 m=2
